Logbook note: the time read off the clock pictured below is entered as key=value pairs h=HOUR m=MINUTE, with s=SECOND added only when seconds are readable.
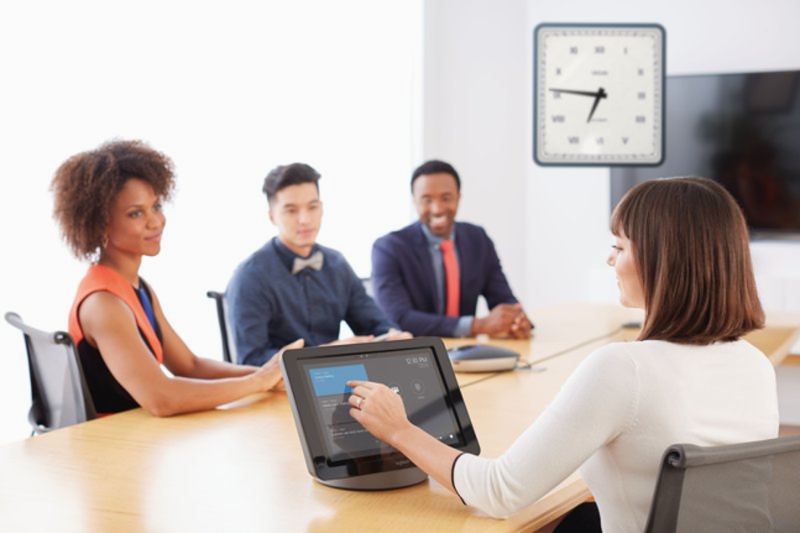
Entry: h=6 m=46
